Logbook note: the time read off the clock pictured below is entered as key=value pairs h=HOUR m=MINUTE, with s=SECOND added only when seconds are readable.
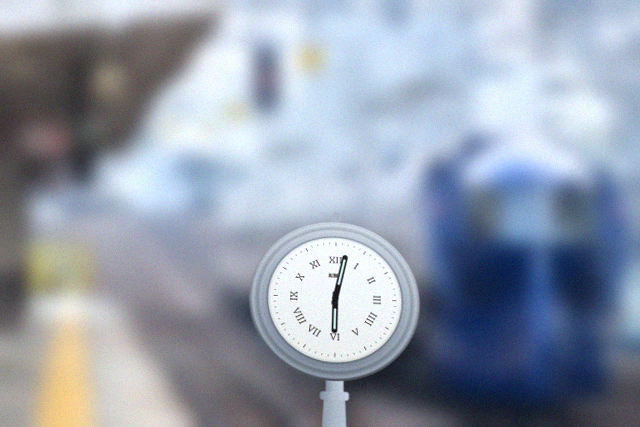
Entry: h=6 m=2
